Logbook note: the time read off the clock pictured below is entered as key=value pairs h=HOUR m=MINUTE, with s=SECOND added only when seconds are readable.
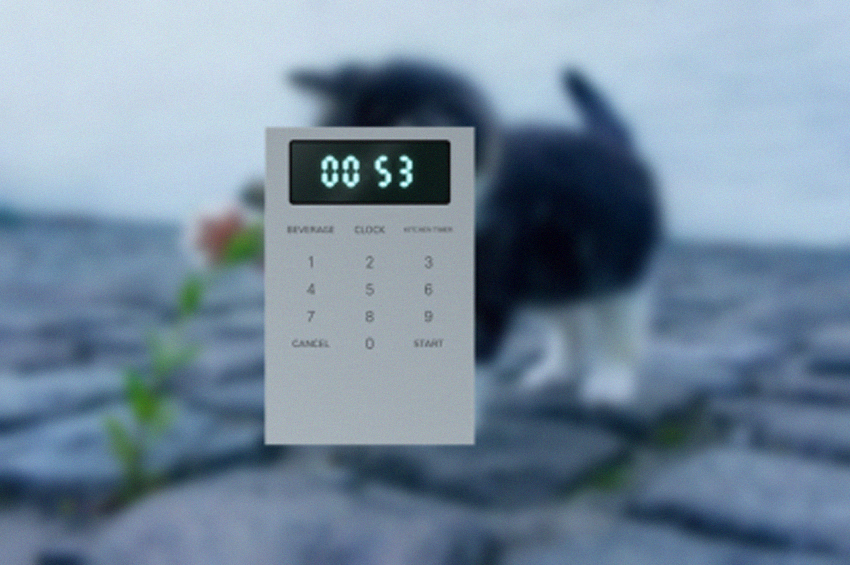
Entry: h=0 m=53
